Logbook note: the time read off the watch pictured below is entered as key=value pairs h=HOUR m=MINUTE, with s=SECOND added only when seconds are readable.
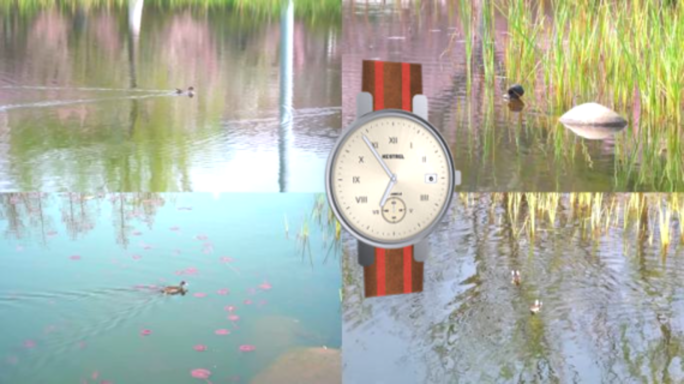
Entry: h=6 m=54
